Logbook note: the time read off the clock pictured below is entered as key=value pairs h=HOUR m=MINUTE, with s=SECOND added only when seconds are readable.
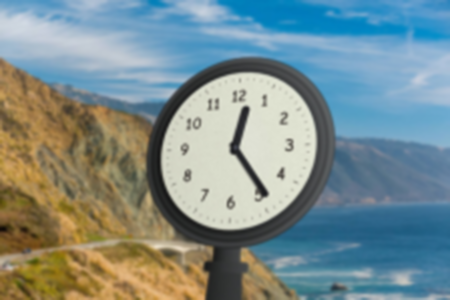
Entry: h=12 m=24
